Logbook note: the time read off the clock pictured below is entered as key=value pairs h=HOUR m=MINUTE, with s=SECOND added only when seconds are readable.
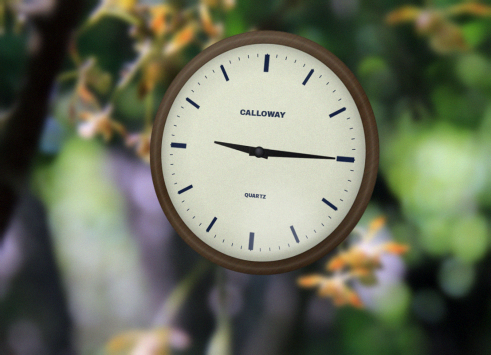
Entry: h=9 m=15
